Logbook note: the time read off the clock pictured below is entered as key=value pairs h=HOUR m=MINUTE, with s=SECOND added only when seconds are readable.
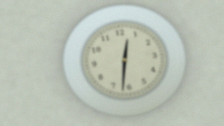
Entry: h=12 m=32
